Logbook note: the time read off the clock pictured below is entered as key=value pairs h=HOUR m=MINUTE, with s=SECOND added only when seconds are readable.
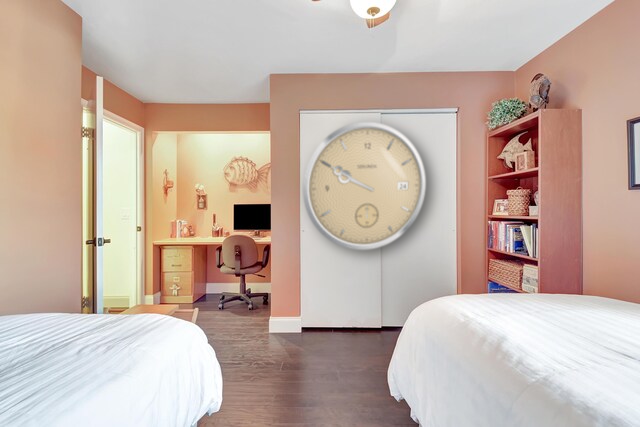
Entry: h=9 m=50
